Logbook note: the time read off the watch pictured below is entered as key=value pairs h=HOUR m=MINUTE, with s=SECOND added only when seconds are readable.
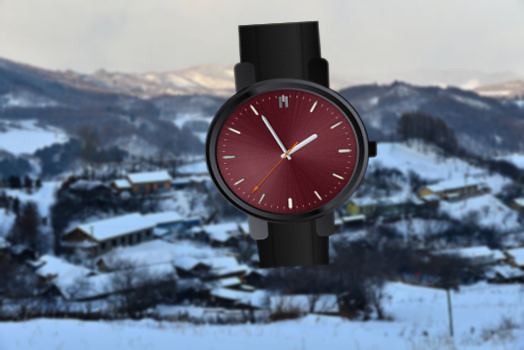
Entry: h=1 m=55 s=37
